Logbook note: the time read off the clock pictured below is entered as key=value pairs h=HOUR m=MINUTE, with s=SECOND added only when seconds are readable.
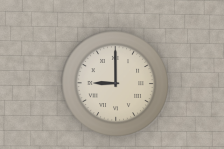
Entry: h=9 m=0
